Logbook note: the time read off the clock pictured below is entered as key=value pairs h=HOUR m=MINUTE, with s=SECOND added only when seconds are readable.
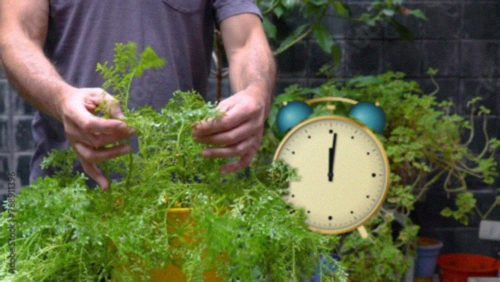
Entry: h=12 m=1
